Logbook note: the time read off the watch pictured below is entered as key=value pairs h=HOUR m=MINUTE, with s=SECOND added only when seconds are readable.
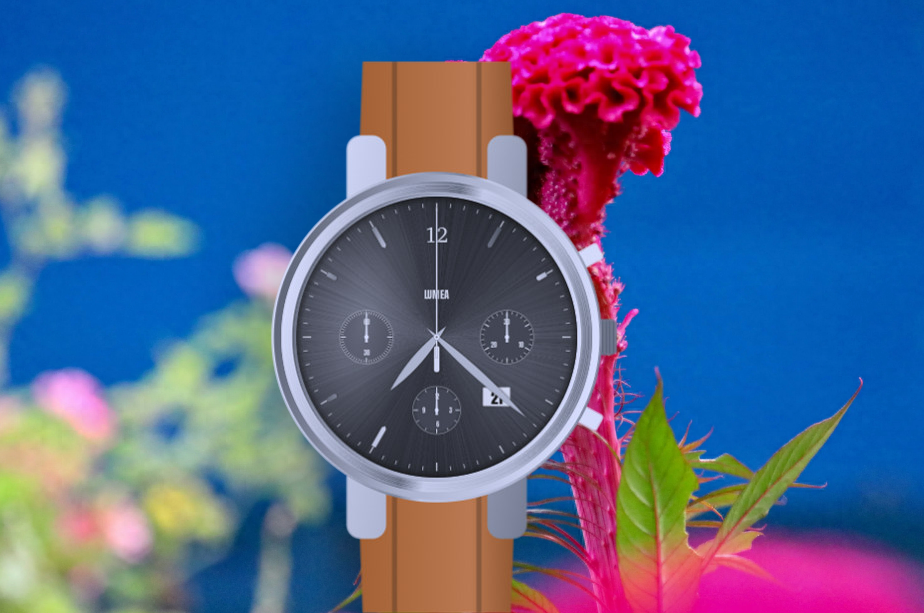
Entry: h=7 m=22
